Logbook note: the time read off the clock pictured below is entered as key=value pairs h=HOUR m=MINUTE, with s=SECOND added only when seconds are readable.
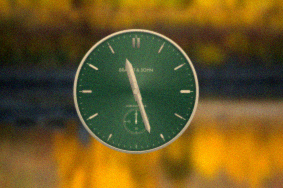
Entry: h=11 m=27
